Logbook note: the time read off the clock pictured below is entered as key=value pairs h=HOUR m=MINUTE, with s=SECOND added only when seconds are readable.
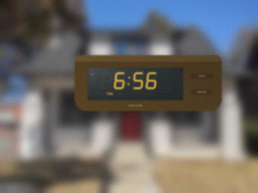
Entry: h=6 m=56
